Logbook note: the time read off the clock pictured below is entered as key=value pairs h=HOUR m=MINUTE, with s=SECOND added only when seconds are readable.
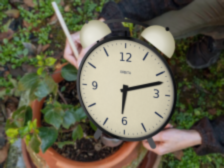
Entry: h=6 m=12
